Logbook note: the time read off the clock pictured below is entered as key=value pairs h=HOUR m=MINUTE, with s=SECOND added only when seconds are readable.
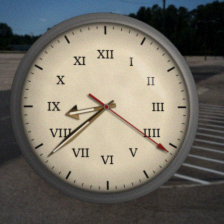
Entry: h=8 m=38 s=21
